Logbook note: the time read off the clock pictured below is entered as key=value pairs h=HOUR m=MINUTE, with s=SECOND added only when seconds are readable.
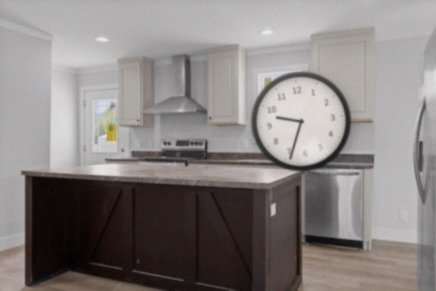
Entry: h=9 m=34
